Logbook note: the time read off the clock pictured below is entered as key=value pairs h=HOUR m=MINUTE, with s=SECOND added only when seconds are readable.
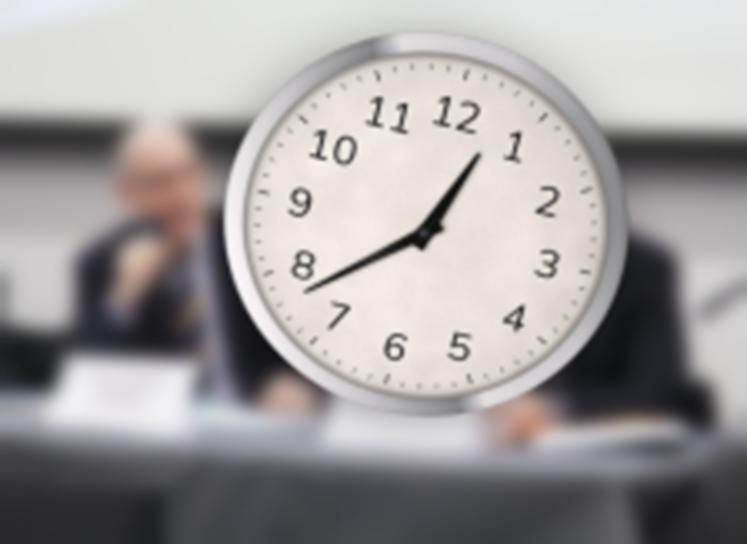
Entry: h=12 m=38
